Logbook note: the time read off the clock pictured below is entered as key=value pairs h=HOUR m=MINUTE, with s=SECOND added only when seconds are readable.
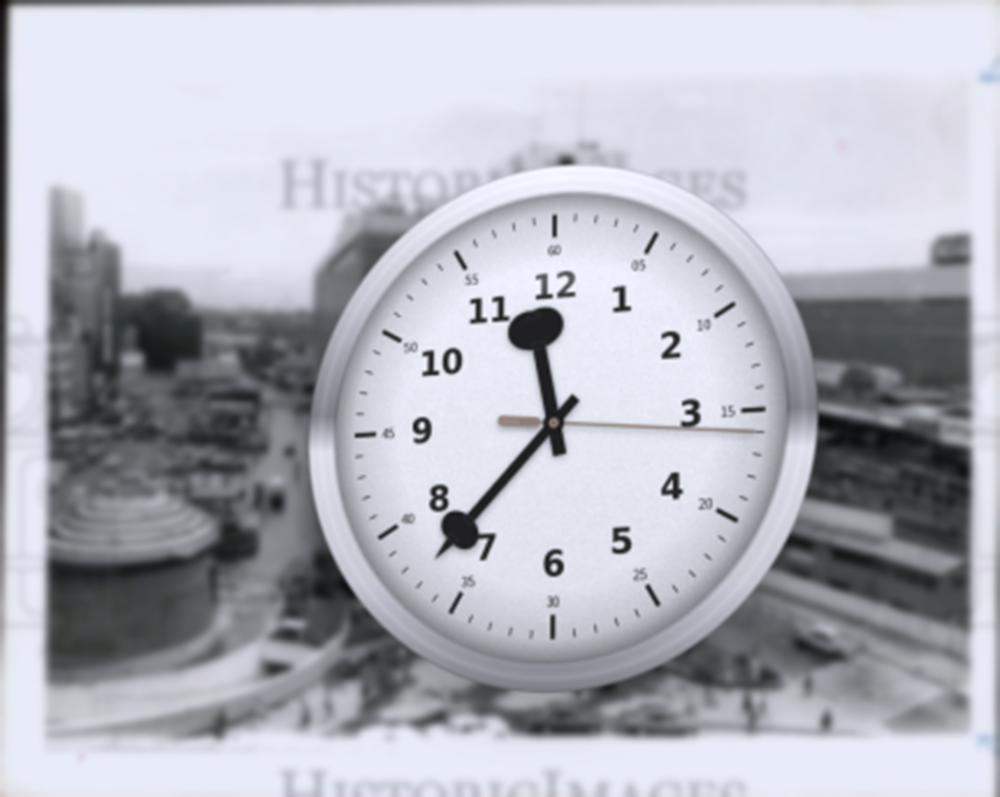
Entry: h=11 m=37 s=16
